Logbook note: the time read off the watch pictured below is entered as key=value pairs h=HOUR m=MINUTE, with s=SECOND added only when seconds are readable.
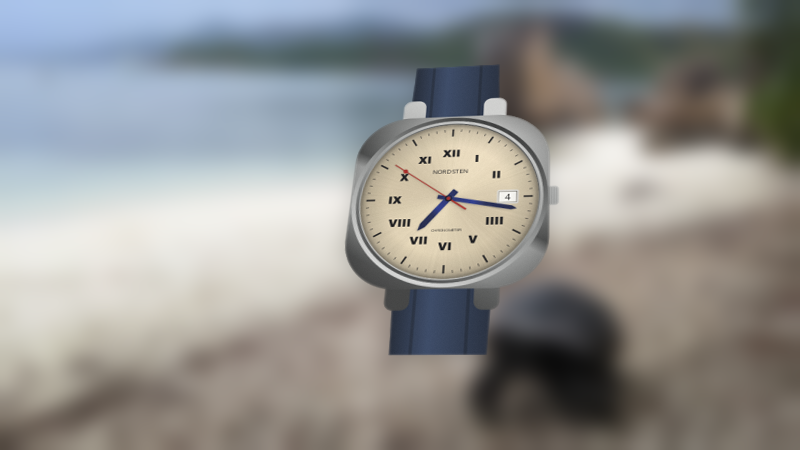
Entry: h=7 m=16 s=51
